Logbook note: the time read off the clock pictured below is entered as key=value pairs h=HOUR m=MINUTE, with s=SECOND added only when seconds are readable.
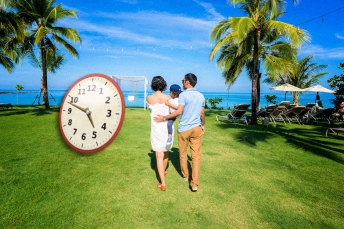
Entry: h=4 m=48
